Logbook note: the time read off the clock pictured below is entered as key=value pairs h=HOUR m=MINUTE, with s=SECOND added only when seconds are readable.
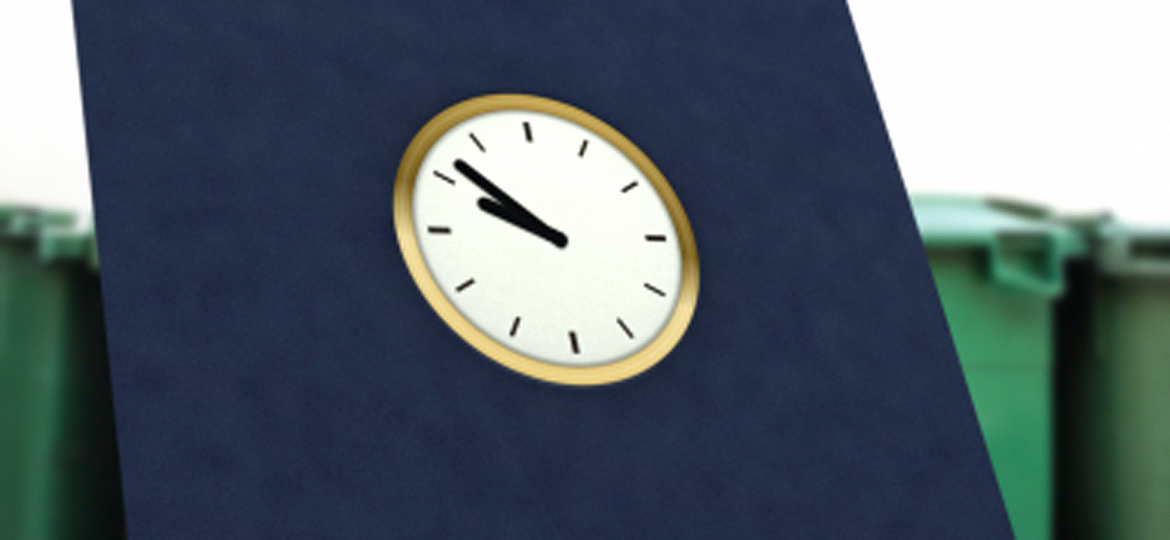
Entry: h=9 m=52
